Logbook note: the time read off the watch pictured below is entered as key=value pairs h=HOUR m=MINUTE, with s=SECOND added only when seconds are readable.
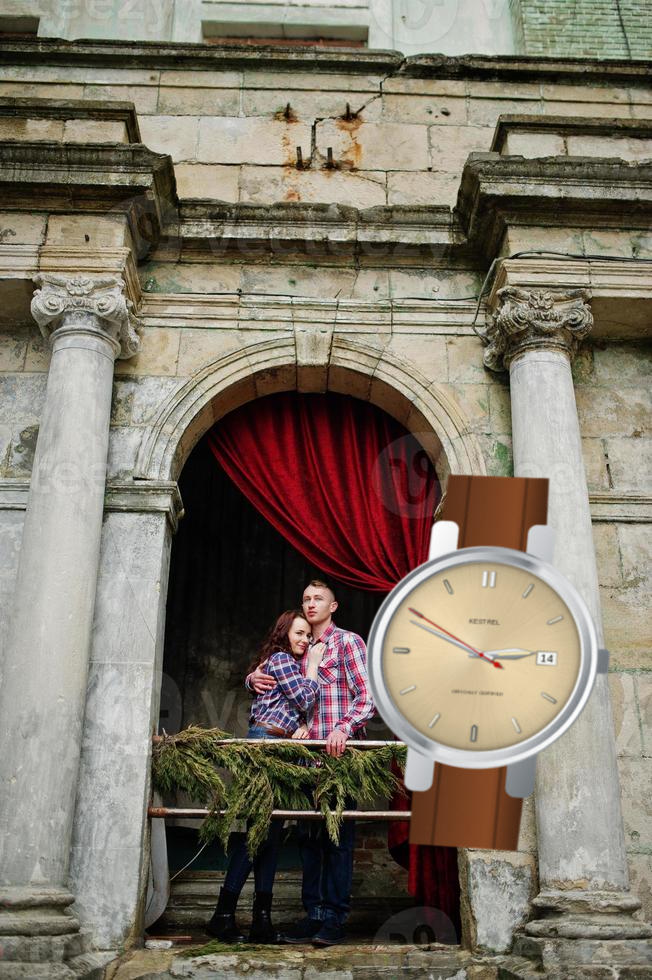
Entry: h=2 m=48 s=50
